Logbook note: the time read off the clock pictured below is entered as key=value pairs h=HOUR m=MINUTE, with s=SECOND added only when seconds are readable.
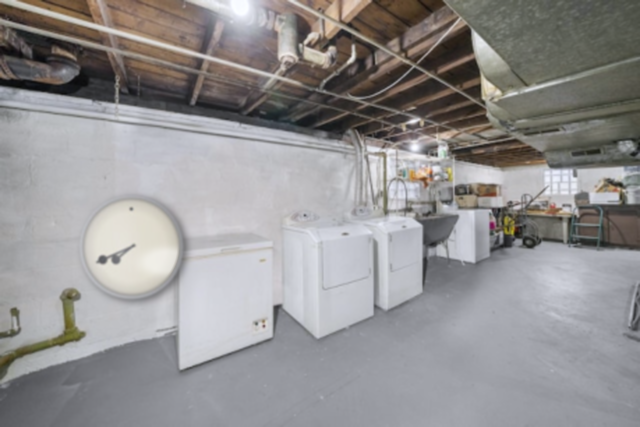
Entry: h=7 m=41
